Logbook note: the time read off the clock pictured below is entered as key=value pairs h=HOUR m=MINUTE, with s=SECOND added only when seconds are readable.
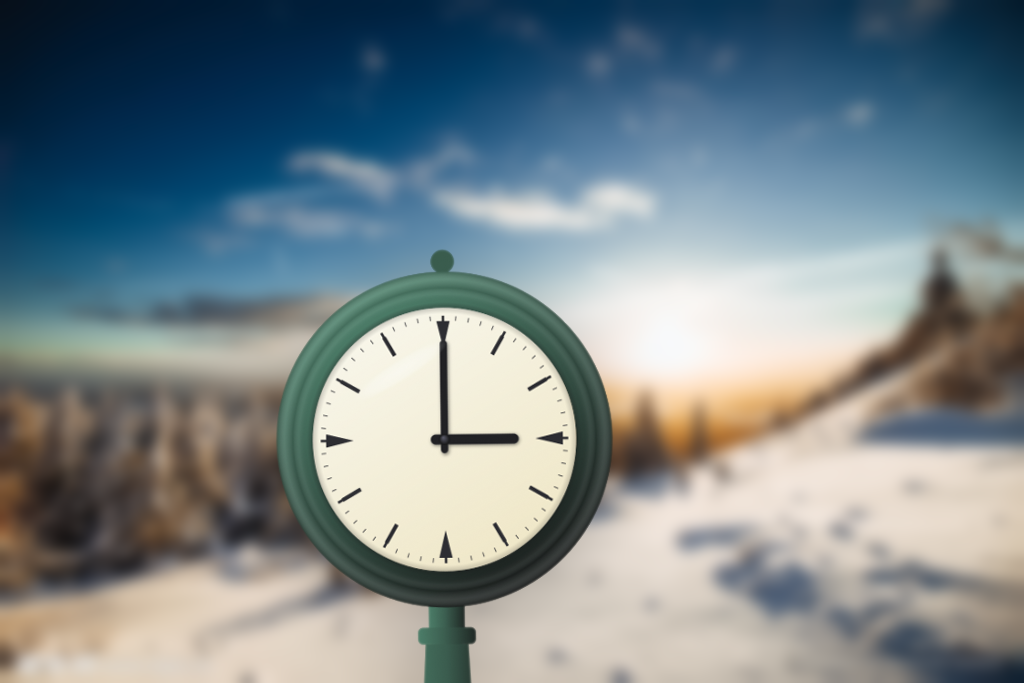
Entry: h=3 m=0
